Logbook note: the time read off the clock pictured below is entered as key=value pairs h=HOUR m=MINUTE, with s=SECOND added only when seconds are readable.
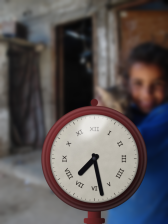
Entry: h=7 m=28
